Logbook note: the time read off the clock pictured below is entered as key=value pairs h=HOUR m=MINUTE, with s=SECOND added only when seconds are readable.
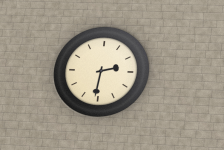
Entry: h=2 m=31
